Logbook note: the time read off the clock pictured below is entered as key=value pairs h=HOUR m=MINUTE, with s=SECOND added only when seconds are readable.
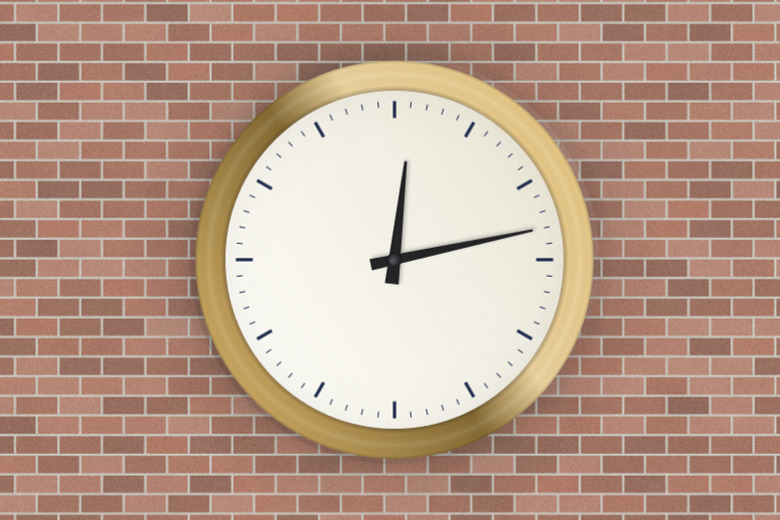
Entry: h=12 m=13
